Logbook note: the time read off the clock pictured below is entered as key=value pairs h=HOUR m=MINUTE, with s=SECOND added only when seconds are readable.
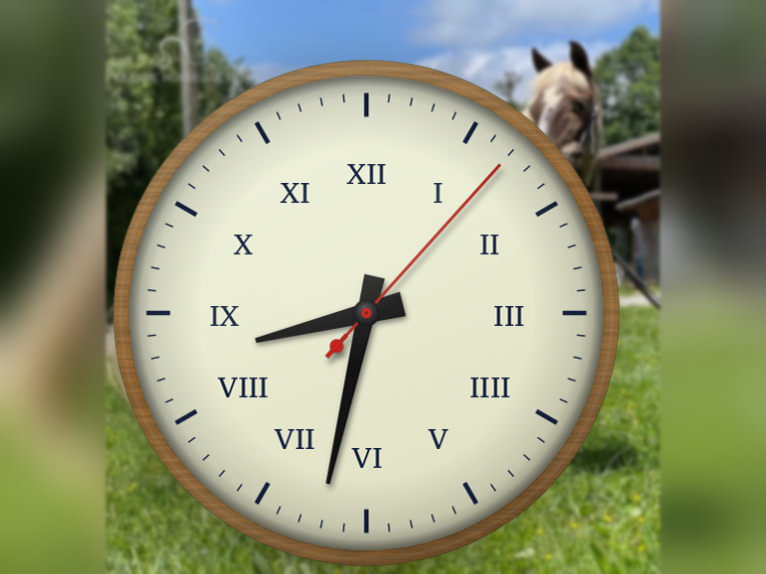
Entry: h=8 m=32 s=7
